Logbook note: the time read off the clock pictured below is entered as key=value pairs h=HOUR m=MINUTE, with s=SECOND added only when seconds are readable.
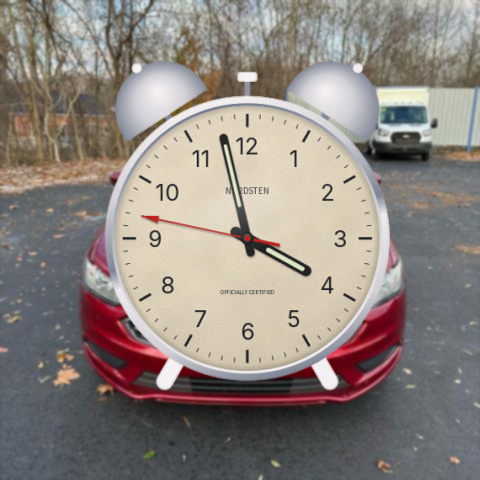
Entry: h=3 m=57 s=47
